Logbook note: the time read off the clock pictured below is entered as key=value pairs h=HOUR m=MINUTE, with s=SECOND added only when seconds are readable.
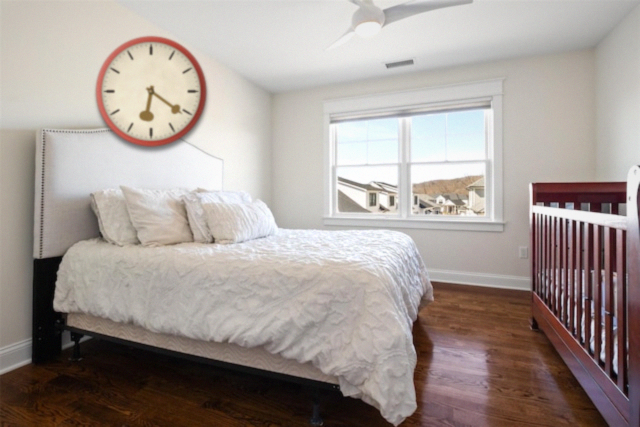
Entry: h=6 m=21
